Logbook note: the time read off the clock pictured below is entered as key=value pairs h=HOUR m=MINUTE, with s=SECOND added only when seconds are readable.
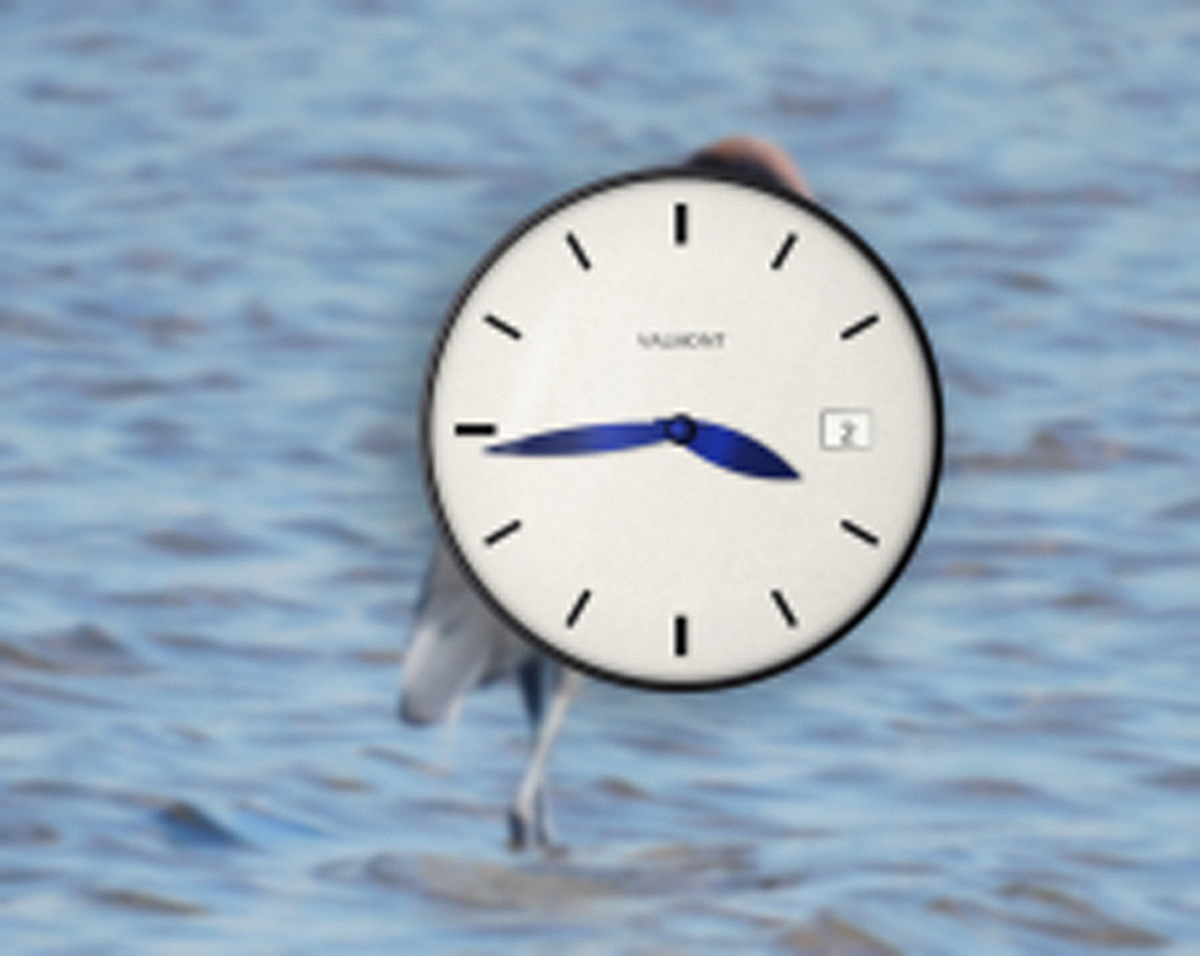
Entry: h=3 m=44
